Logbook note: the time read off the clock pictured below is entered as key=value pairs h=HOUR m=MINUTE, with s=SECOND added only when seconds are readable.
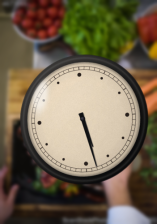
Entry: h=5 m=28
